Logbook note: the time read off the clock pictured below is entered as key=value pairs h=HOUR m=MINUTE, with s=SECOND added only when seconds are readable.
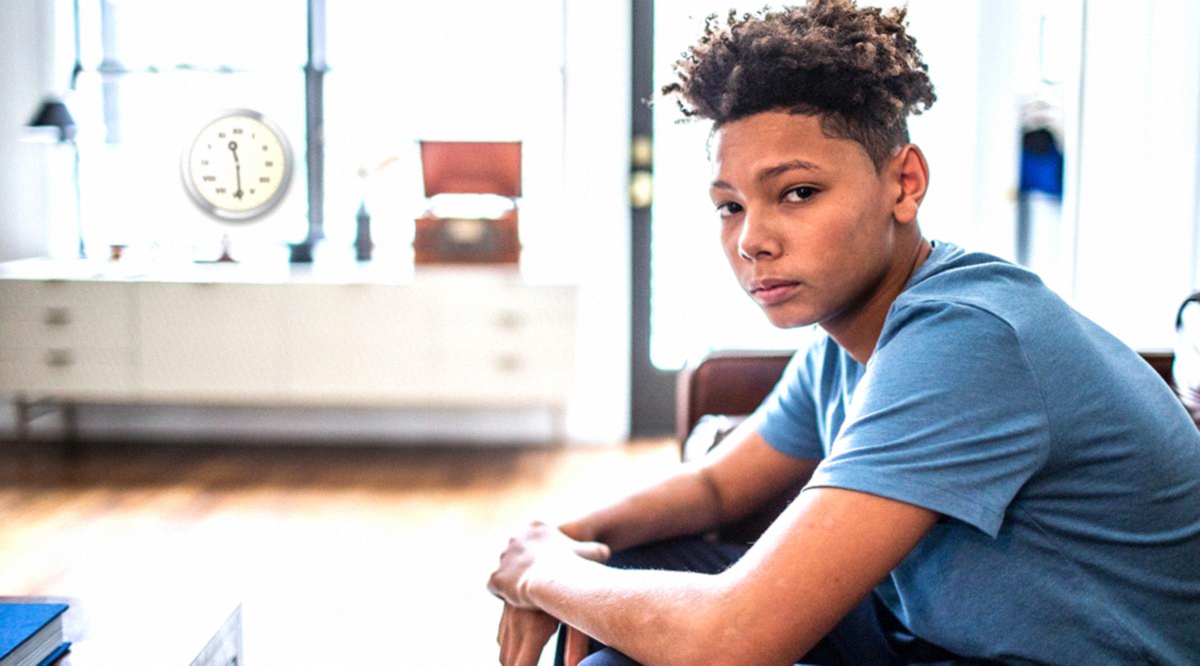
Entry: h=11 m=29
